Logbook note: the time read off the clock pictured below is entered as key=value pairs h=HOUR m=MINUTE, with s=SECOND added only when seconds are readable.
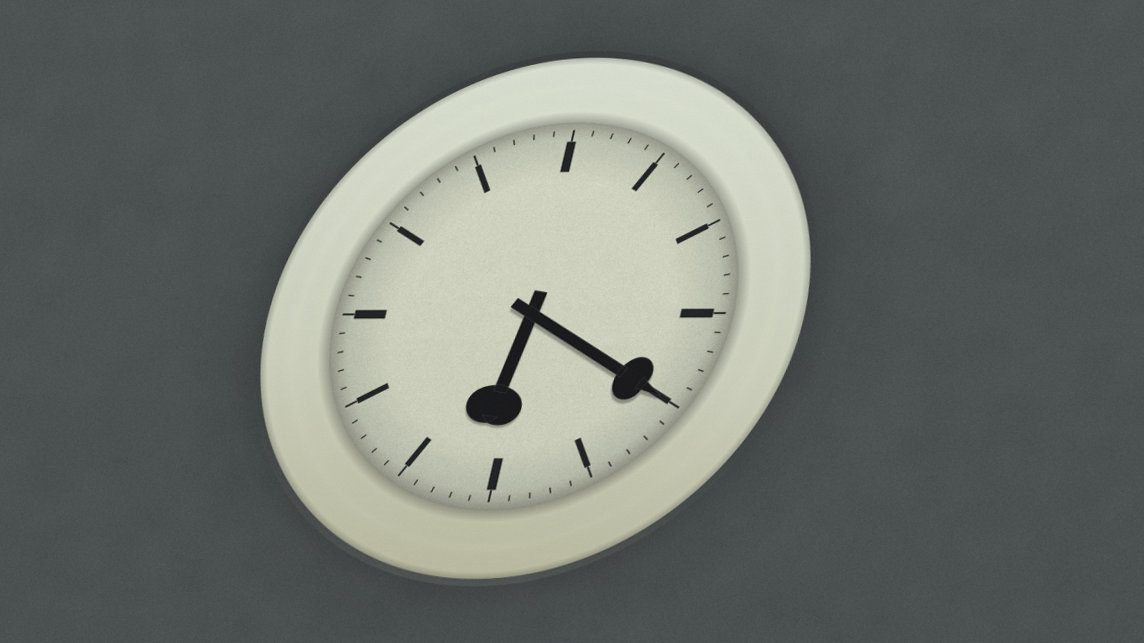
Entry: h=6 m=20
